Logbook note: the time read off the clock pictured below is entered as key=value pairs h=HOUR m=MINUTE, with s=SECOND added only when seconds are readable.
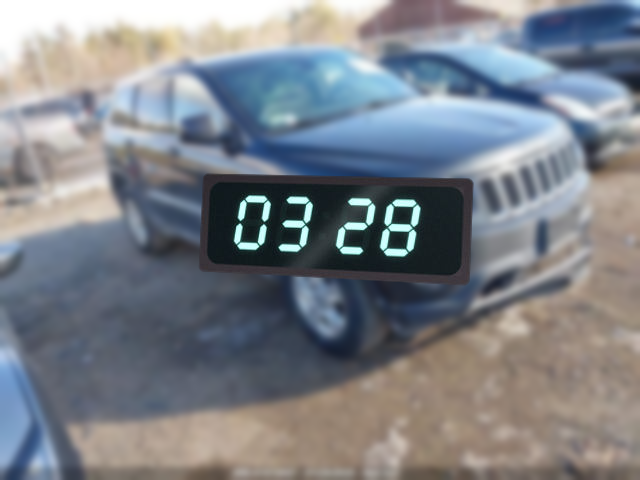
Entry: h=3 m=28
